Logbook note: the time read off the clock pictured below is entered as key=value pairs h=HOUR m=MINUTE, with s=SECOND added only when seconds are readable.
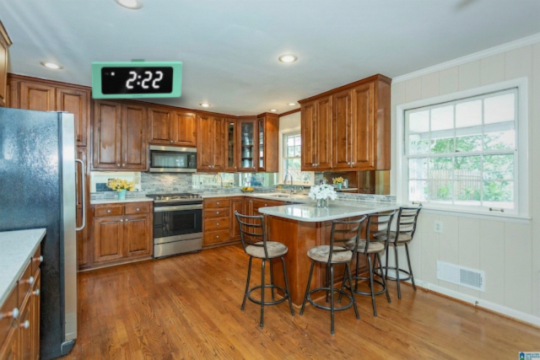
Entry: h=2 m=22
